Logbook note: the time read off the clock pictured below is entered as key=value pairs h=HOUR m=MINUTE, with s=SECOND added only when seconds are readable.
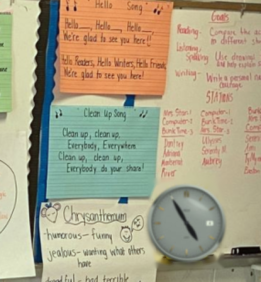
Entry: h=4 m=55
